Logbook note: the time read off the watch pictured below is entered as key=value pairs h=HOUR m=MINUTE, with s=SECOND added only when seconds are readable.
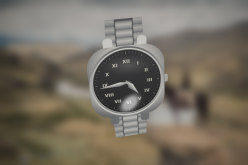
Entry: h=4 m=44
